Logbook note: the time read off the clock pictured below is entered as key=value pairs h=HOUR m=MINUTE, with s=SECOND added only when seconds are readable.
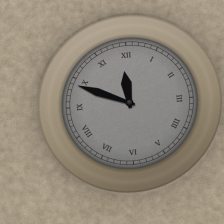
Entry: h=11 m=49
